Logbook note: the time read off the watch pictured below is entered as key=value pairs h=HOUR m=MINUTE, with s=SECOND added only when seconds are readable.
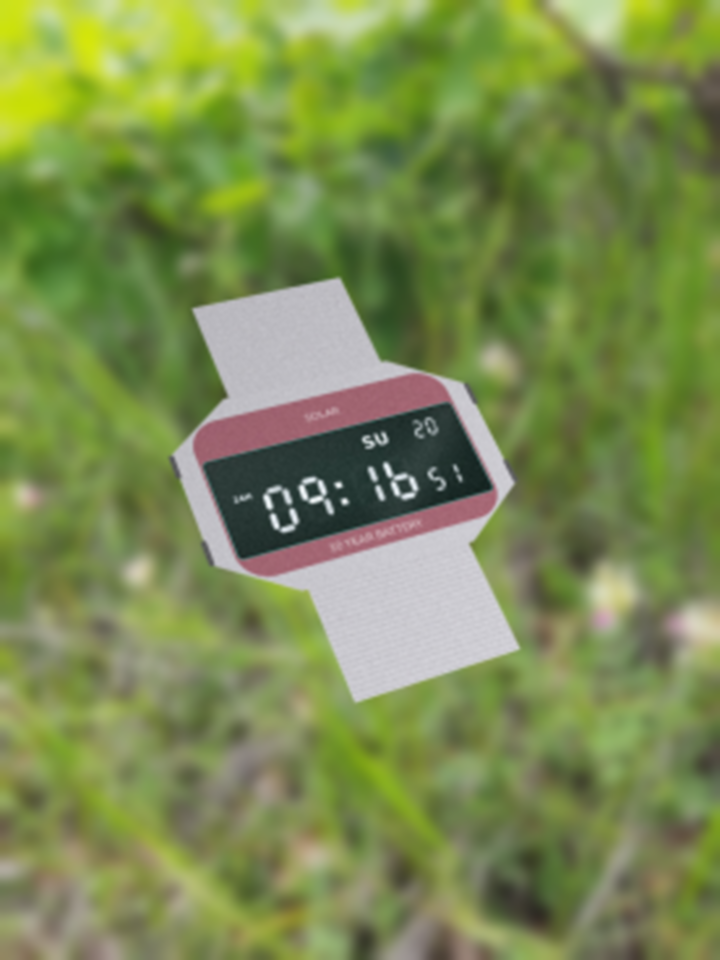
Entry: h=9 m=16 s=51
